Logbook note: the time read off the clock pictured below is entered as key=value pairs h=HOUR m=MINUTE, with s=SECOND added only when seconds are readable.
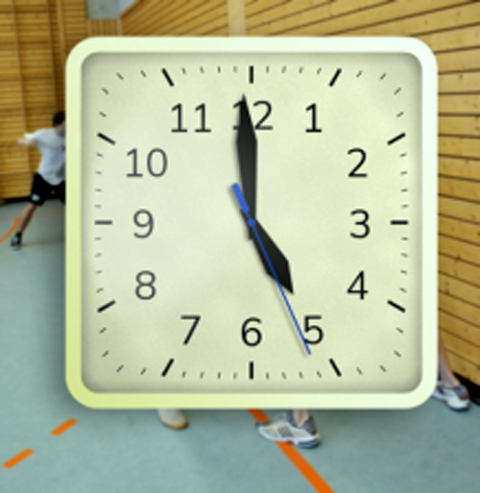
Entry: h=4 m=59 s=26
